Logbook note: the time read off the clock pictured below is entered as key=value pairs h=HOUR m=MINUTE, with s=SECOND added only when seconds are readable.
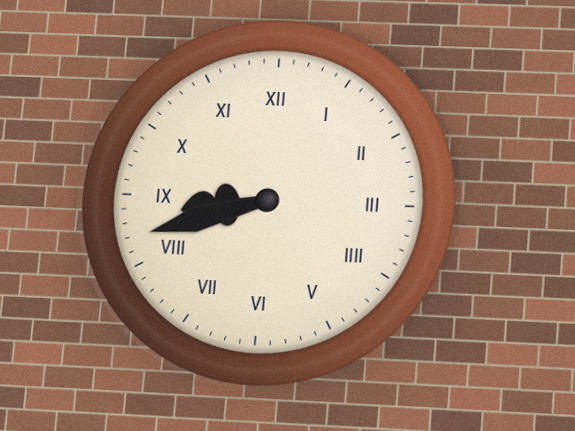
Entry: h=8 m=42
